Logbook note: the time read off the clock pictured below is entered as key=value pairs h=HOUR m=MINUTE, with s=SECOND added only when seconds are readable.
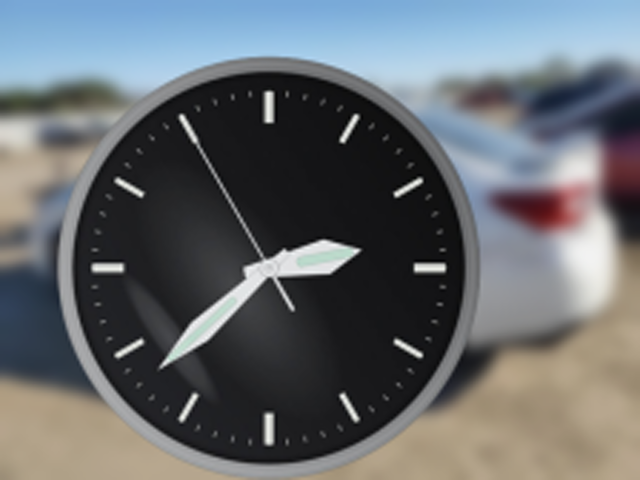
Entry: h=2 m=37 s=55
